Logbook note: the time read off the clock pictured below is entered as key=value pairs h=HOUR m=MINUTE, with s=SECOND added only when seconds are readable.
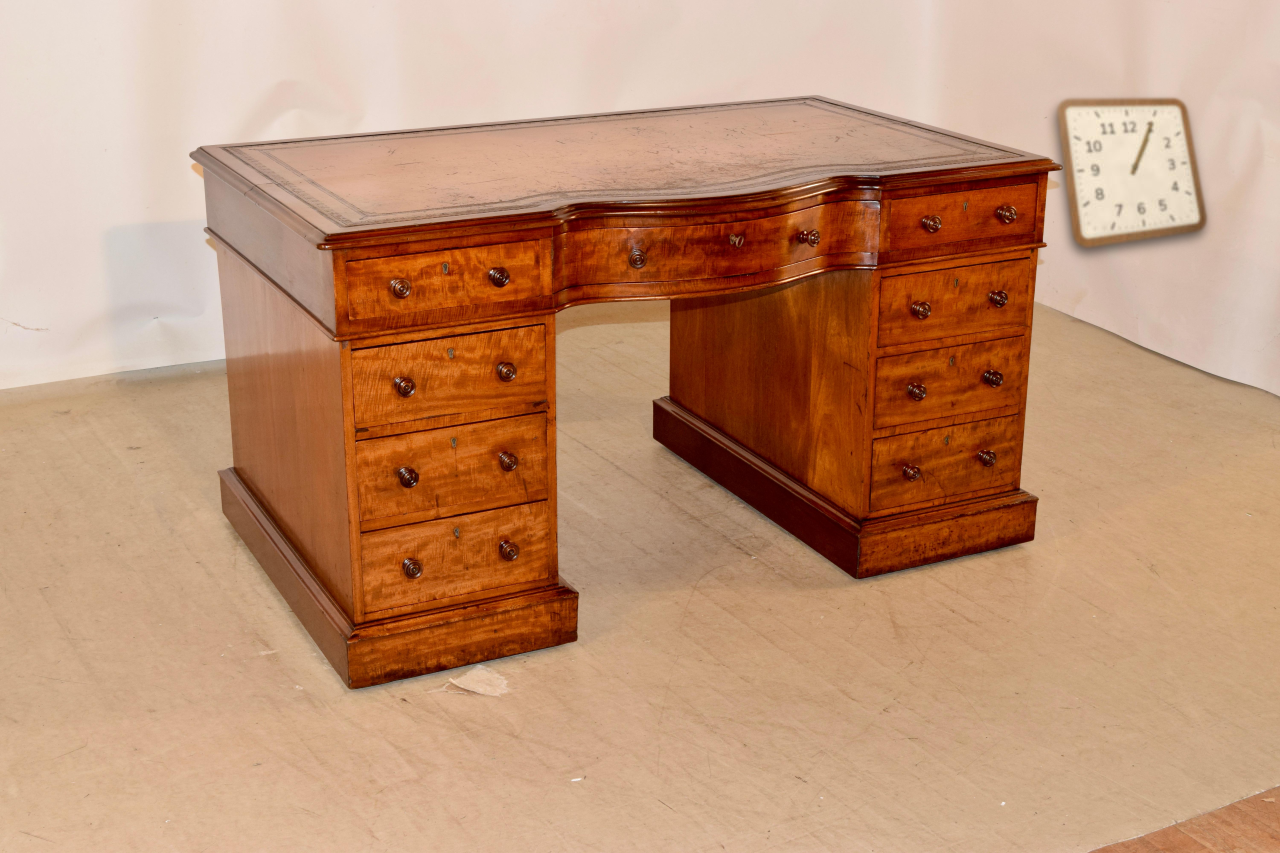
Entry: h=1 m=5
